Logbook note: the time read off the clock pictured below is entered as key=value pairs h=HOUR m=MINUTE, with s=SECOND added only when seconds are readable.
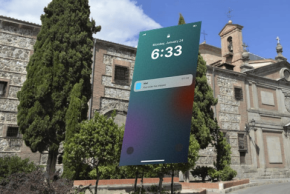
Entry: h=6 m=33
